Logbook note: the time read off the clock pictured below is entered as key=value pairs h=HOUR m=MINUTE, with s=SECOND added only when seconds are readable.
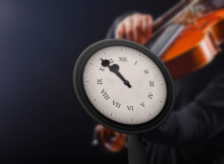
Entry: h=10 m=53
